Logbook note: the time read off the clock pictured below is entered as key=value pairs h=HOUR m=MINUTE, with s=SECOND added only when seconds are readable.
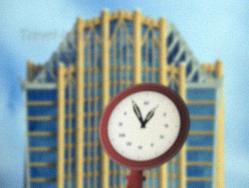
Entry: h=12 m=55
